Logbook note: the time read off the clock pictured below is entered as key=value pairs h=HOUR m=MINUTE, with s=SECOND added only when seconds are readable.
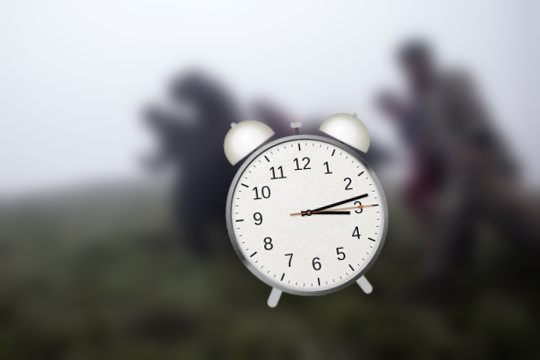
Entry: h=3 m=13 s=15
